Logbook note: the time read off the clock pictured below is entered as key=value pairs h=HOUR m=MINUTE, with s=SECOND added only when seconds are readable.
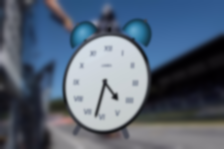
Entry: h=4 m=32
